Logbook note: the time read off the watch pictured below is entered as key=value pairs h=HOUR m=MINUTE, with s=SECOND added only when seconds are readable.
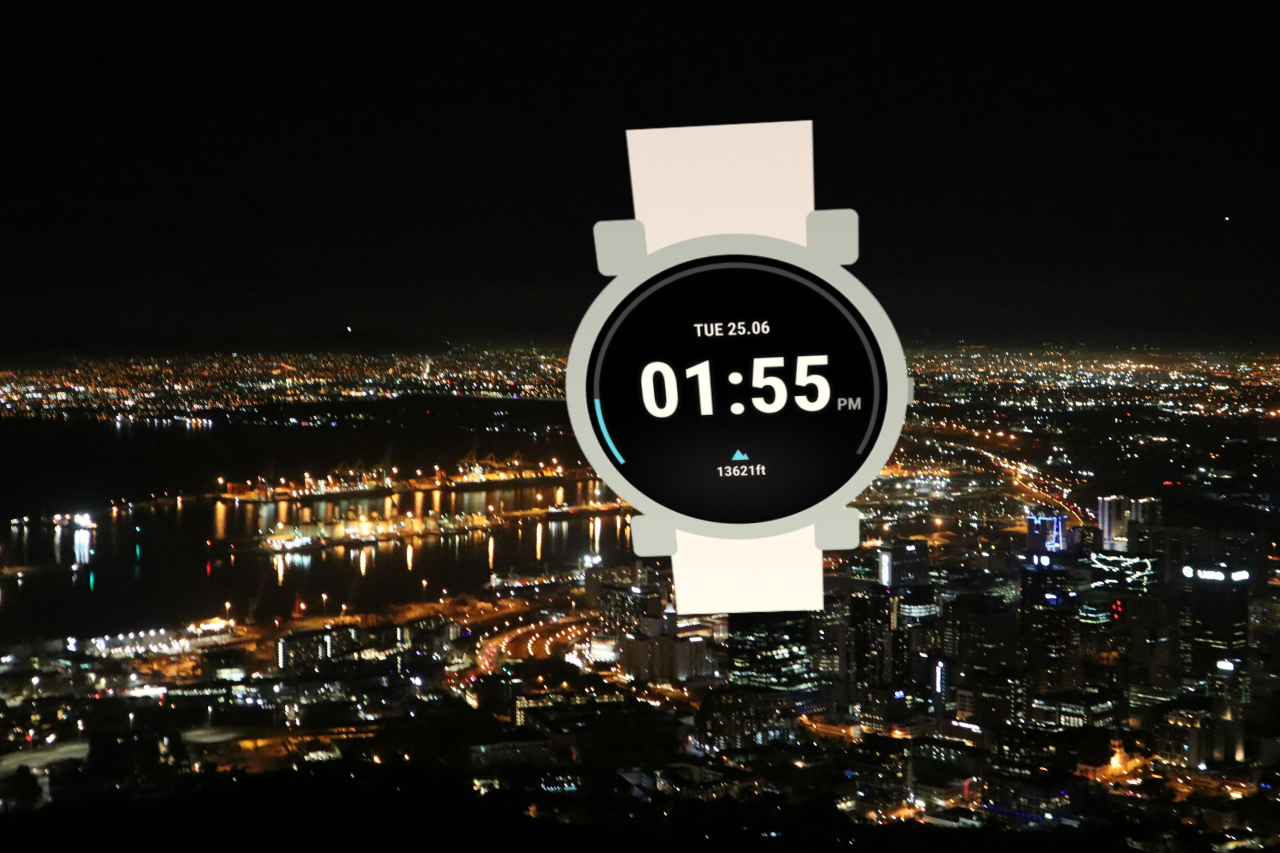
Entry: h=1 m=55
